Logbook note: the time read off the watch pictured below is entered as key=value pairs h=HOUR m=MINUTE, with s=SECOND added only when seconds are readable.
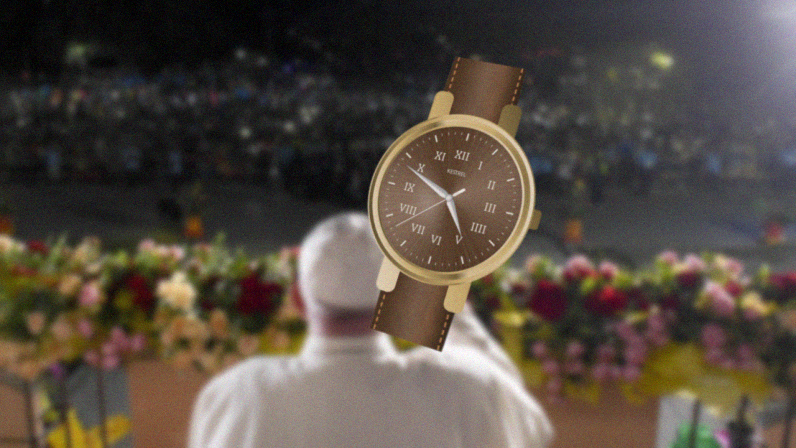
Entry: h=4 m=48 s=38
